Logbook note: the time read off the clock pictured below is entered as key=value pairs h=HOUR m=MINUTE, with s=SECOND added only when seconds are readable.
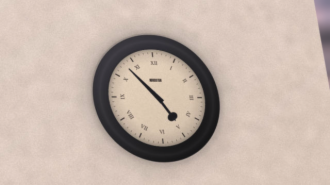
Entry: h=4 m=53
